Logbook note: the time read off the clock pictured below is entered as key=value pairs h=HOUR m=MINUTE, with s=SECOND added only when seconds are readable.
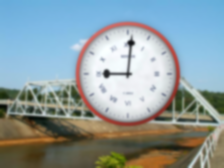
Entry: h=9 m=1
